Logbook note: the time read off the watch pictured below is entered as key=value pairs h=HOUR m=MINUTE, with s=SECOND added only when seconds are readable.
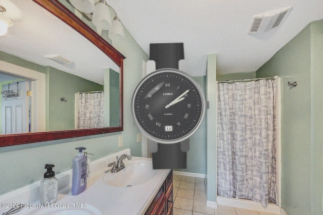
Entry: h=2 m=9
